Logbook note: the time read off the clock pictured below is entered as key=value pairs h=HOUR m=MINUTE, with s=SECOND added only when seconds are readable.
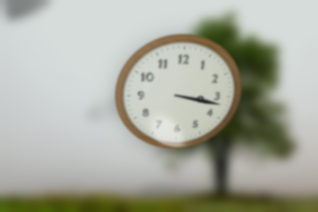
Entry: h=3 m=17
